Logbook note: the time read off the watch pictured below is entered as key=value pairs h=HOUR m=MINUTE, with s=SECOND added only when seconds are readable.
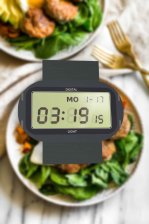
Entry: h=3 m=19 s=15
